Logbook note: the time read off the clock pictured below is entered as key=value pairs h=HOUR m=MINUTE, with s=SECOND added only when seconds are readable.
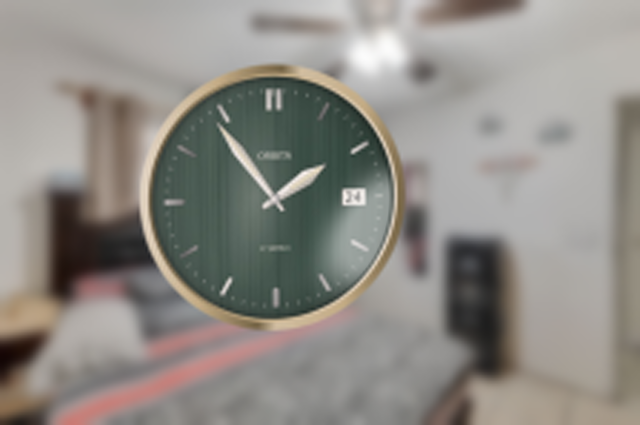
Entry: h=1 m=54
